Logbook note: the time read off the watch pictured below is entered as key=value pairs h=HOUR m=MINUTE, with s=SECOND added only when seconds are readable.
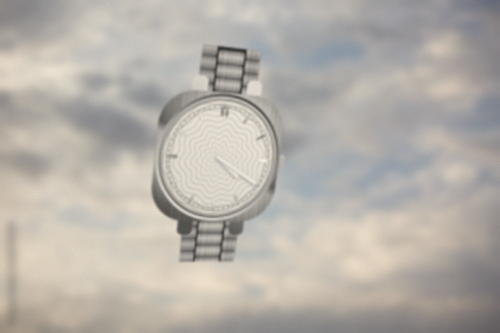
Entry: h=4 m=20
